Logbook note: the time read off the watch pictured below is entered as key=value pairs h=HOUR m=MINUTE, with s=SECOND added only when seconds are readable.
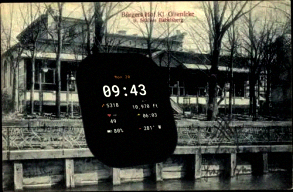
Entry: h=9 m=43
